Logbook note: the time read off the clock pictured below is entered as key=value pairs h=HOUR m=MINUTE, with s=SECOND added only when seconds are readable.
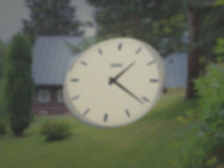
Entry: h=1 m=21
